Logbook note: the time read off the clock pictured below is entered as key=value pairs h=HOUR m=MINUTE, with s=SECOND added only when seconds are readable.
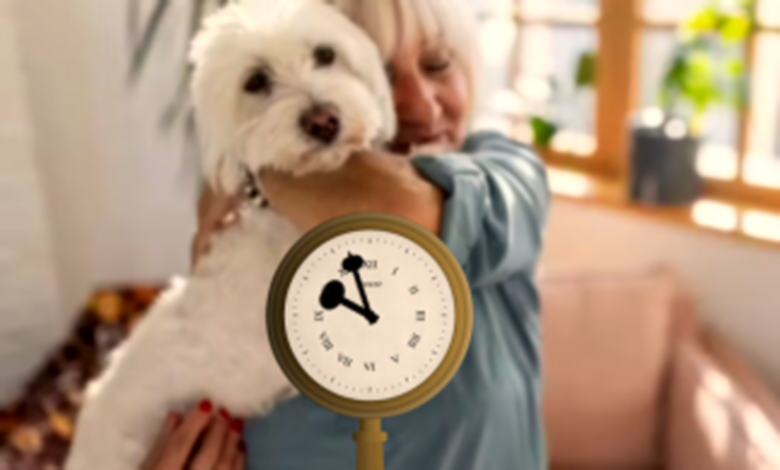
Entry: h=9 m=57
